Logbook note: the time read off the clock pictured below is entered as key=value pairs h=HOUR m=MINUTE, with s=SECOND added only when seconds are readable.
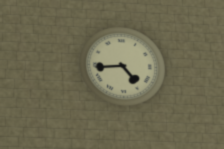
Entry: h=4 m=44
